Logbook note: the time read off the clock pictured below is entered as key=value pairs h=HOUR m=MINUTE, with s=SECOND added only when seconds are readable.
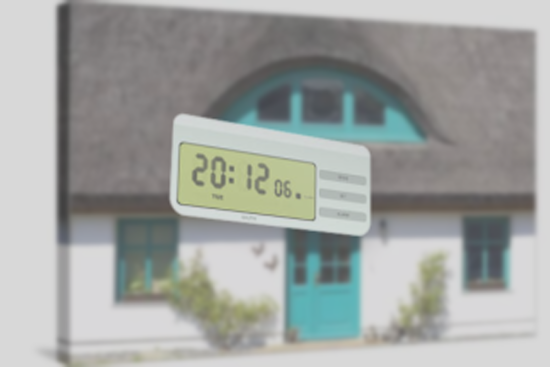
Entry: h=20 m=12 s=6
